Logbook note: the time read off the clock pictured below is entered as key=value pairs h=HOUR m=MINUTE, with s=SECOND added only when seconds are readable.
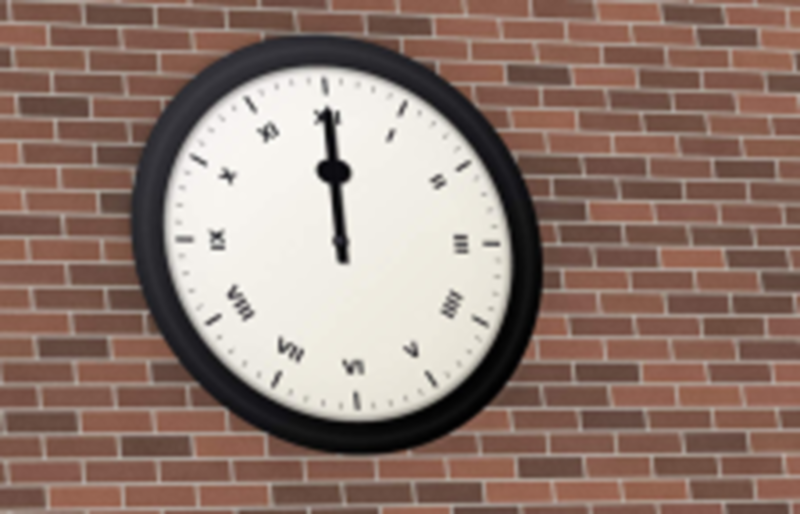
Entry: h=12 m=0
